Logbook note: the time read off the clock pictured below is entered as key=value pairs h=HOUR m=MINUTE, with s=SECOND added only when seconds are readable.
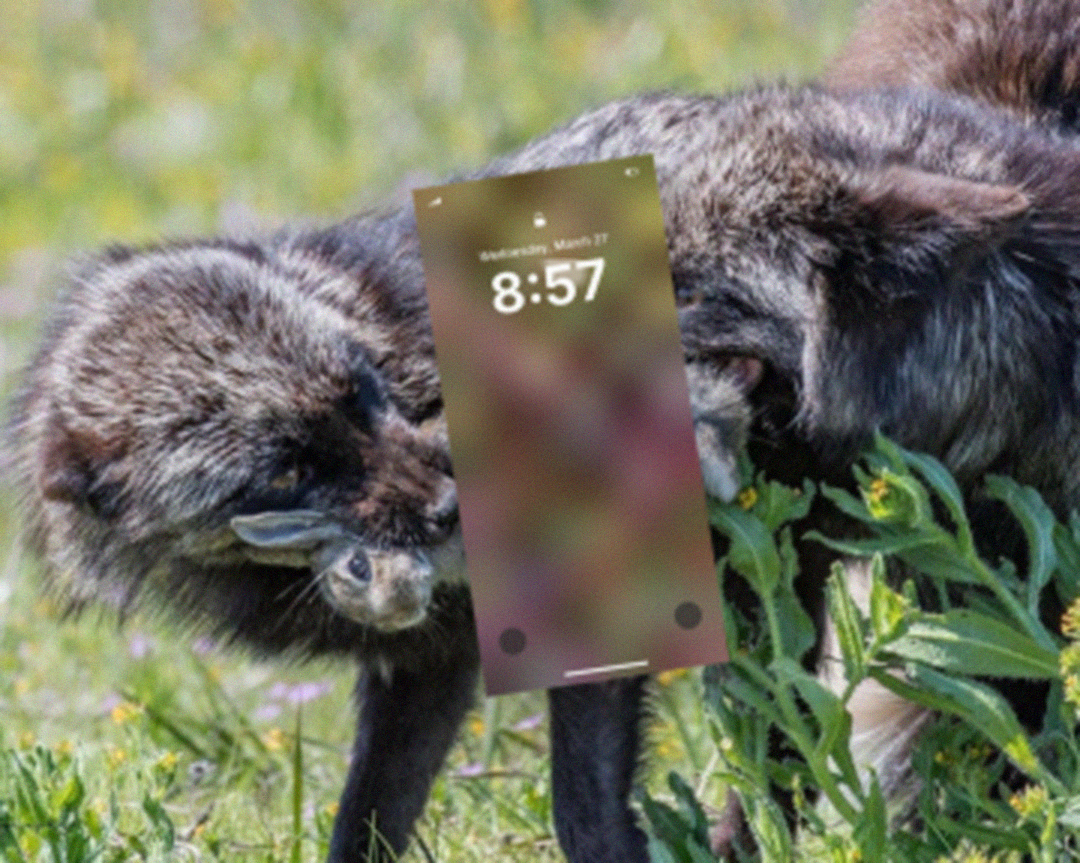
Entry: h=8 m=57
